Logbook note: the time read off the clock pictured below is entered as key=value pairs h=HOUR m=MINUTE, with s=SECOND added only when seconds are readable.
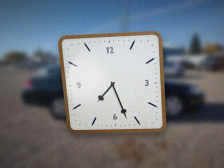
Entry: h=7 m=27
